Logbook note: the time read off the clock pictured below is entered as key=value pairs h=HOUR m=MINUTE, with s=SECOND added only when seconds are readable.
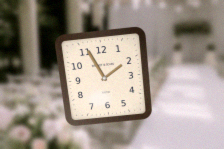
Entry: h=1 m=56
